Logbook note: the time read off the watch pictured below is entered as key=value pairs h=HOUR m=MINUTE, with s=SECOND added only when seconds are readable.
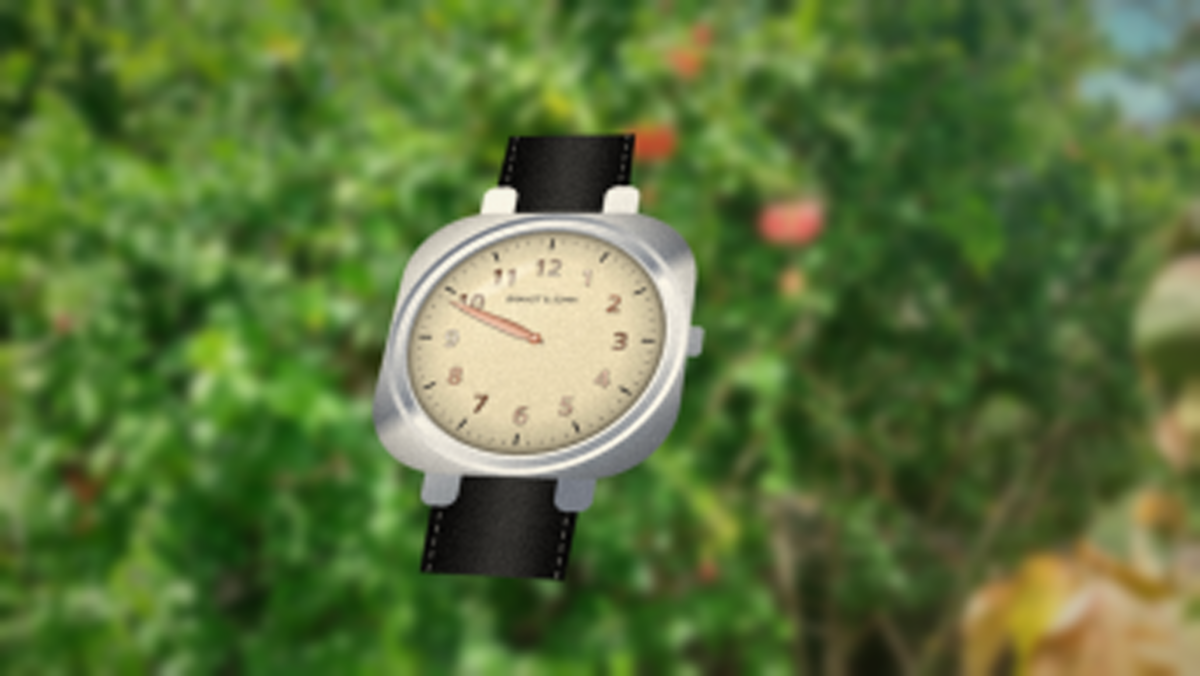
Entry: h=9 m=49
